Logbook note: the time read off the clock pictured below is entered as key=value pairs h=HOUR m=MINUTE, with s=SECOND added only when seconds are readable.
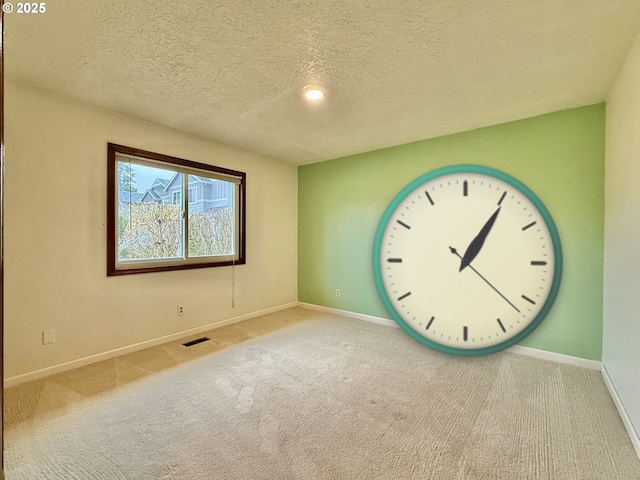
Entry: h=1 m=5 s=22
